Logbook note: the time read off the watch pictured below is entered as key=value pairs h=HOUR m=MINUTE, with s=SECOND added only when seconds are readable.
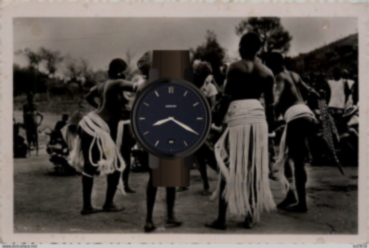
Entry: h=8 m=20
